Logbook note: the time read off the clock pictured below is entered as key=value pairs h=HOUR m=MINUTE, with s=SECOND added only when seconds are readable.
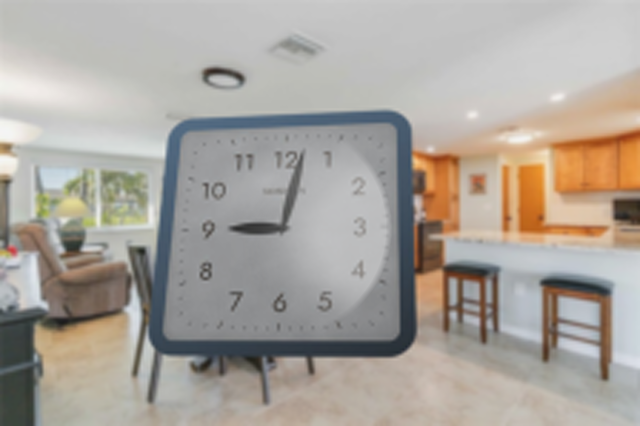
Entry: h=9 m=2
